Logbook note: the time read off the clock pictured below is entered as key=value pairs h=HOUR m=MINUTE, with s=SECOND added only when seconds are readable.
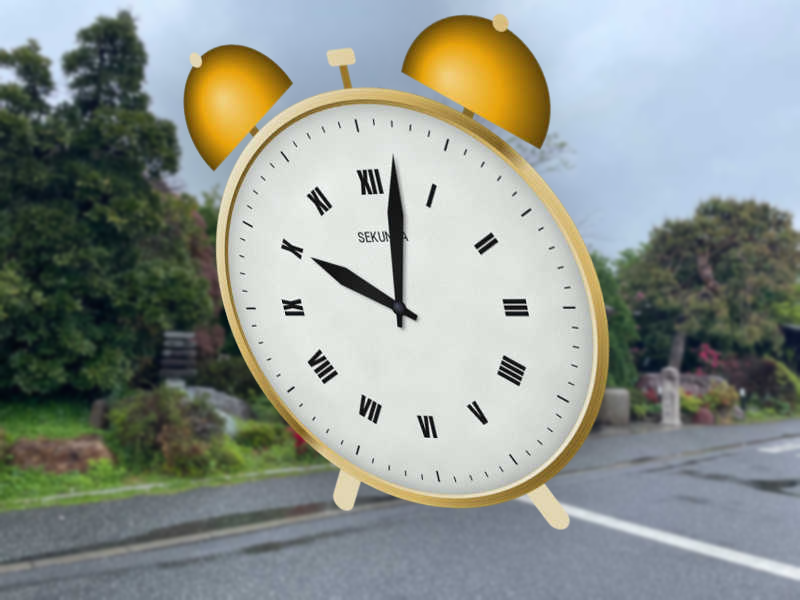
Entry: h=10 m=2
